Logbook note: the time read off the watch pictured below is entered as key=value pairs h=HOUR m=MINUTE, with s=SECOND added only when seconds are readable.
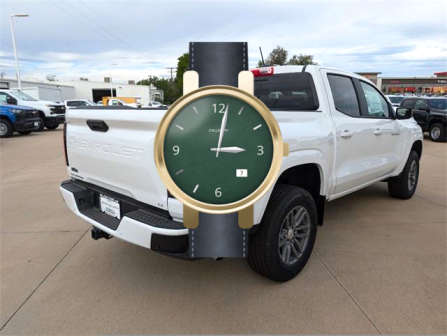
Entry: h=3 m=2
